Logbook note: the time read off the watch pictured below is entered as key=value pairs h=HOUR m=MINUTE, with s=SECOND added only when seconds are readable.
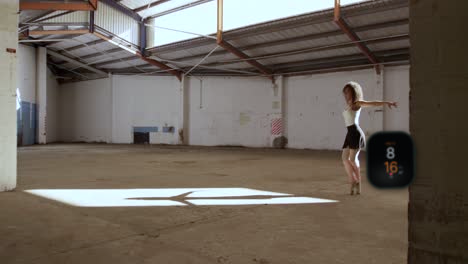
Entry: h=8 m=16
